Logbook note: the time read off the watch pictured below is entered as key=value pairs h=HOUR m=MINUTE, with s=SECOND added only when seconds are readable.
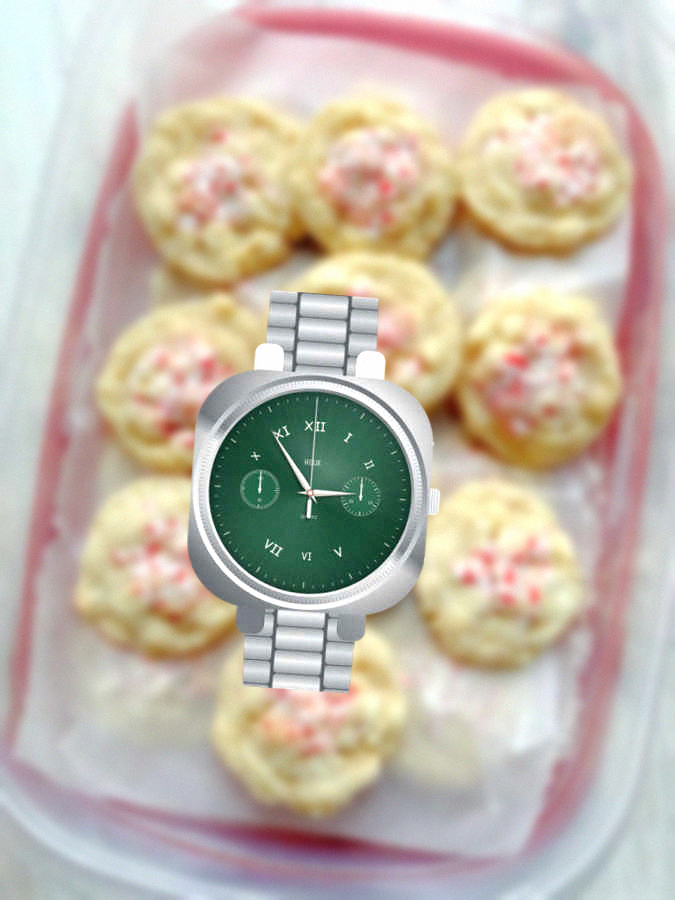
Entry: h=2 m=54
